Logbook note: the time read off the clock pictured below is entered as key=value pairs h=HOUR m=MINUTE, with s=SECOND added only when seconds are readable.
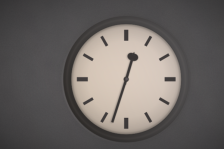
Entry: h=12 m=33
